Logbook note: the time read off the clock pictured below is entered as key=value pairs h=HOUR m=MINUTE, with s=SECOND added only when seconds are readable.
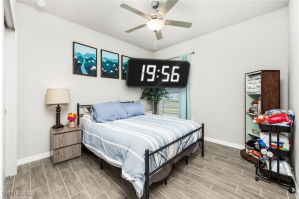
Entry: h=19 m=56
